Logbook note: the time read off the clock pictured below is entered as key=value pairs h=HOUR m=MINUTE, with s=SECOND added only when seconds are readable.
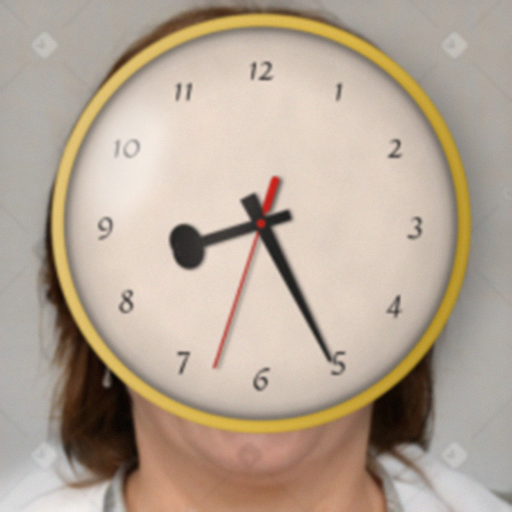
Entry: h=8 m=25 s=33
